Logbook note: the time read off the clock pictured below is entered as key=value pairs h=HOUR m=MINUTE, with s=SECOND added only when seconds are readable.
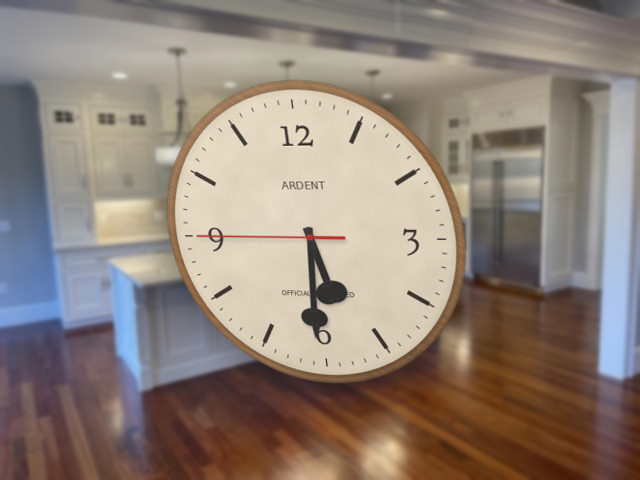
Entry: h=5 m=30 s=45
